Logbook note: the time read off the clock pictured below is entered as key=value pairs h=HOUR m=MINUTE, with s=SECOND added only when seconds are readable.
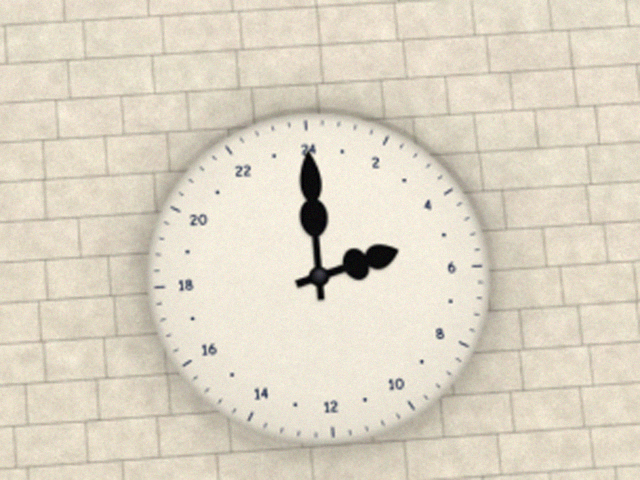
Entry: h=5 m=0
